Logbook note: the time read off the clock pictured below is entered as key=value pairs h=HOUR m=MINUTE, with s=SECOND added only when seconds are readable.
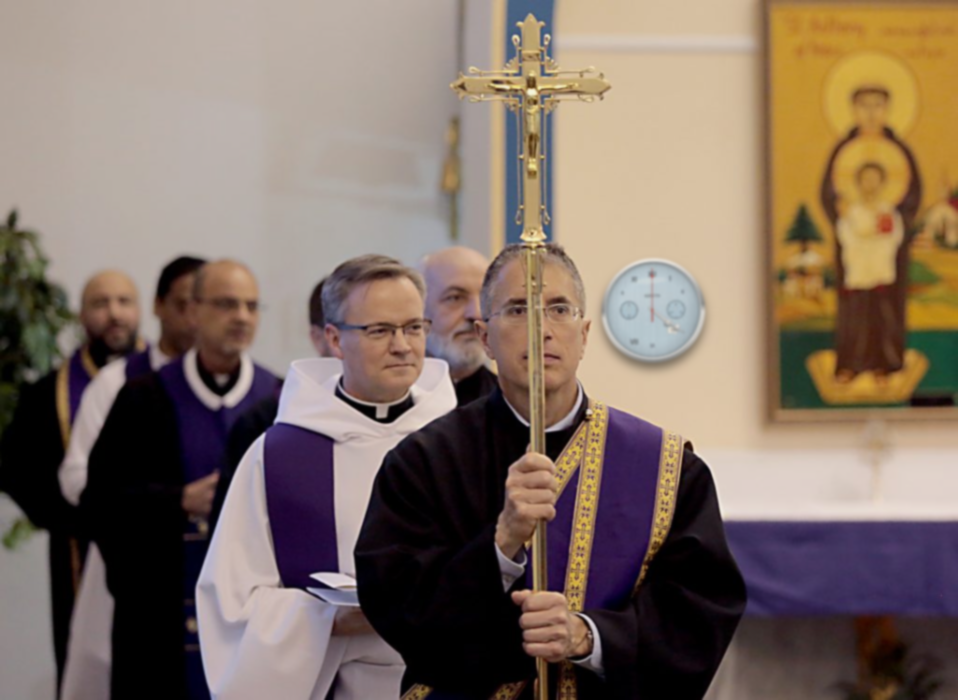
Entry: h=4 m=21
